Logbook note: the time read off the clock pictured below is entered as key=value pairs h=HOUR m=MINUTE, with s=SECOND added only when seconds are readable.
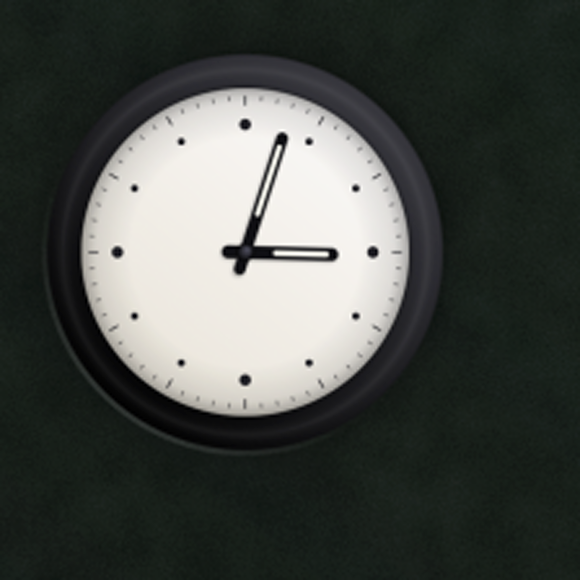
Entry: h=3 m=3
